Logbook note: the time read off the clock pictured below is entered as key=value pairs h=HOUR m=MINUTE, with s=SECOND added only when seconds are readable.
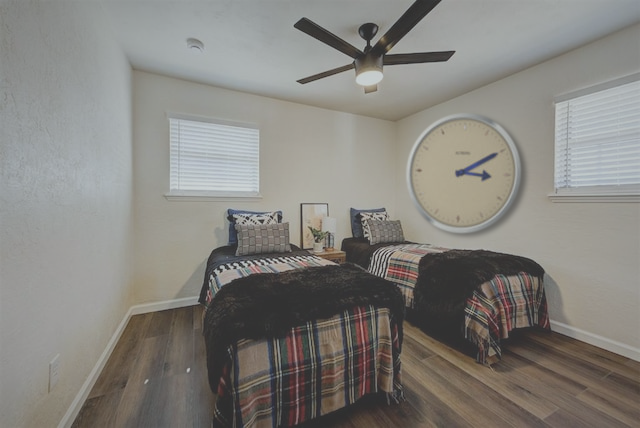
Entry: h=3 m=10
